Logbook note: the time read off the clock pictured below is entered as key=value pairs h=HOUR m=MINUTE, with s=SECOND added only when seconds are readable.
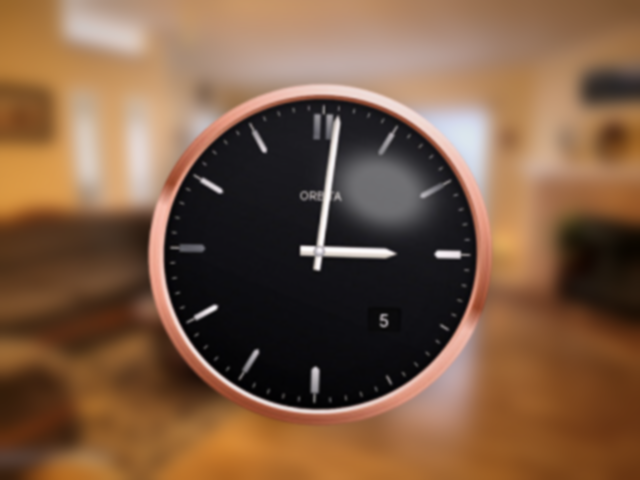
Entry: h=3 m=1
